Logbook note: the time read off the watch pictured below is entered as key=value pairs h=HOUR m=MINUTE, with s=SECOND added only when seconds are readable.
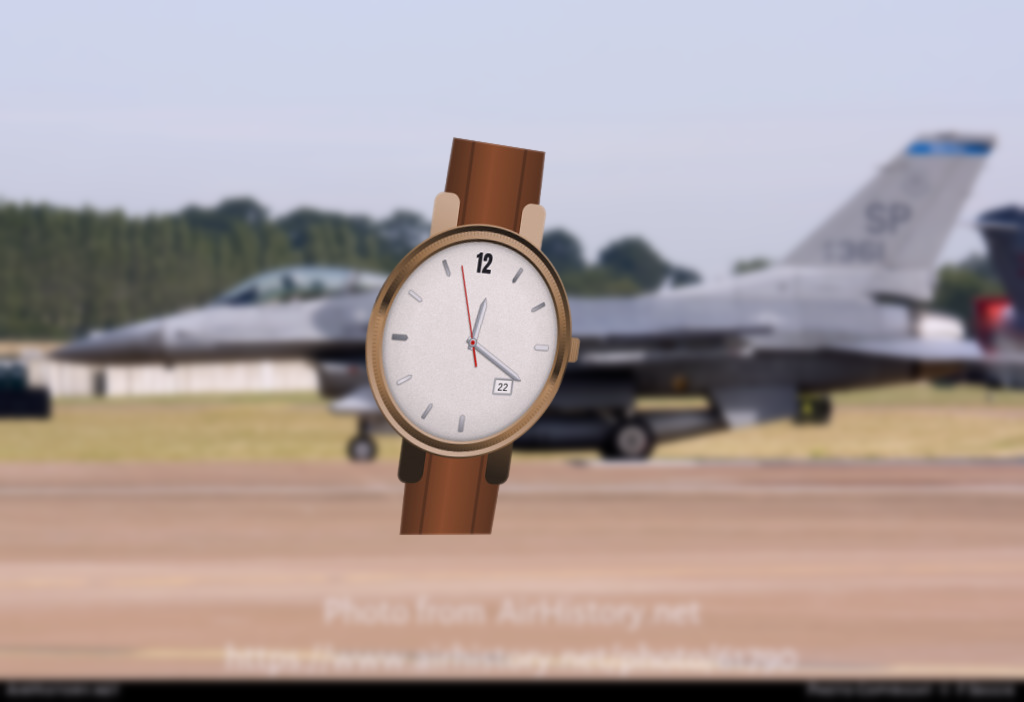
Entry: h=12 m=19 s=57
